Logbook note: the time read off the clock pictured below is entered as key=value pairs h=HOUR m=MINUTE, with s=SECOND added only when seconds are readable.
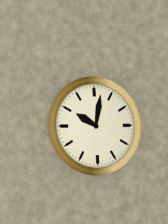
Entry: h=10 m=2
